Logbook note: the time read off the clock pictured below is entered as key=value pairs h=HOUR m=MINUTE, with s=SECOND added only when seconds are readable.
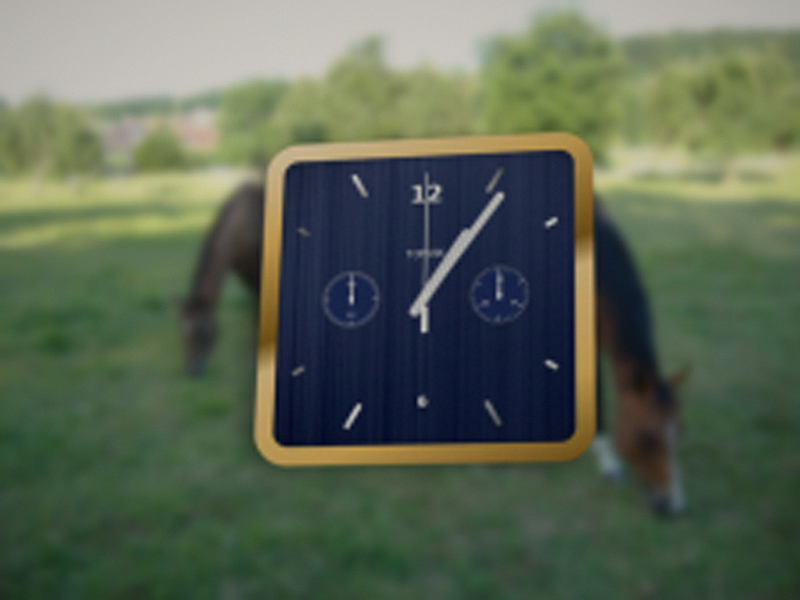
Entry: h=1 m=6
